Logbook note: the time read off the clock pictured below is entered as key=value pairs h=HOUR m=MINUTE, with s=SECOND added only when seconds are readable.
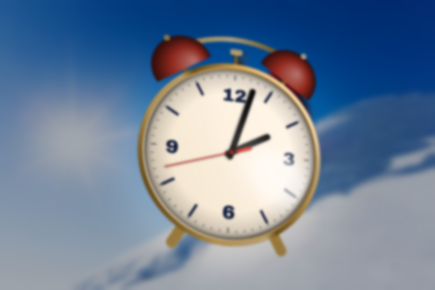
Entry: h=2 m=2 s=42
